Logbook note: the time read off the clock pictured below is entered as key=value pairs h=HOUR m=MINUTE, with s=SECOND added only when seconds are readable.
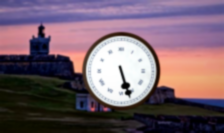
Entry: h=5 m=27
